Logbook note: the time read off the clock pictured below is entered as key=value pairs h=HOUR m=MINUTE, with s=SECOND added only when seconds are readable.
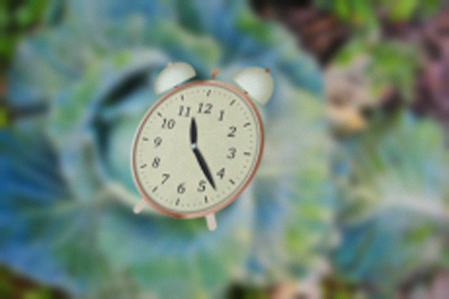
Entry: h=11 m=23
